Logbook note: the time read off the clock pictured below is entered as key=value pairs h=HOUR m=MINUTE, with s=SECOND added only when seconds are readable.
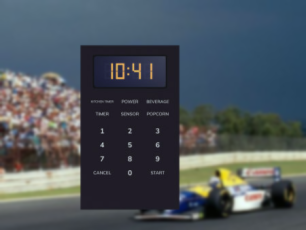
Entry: h=10 m=41
